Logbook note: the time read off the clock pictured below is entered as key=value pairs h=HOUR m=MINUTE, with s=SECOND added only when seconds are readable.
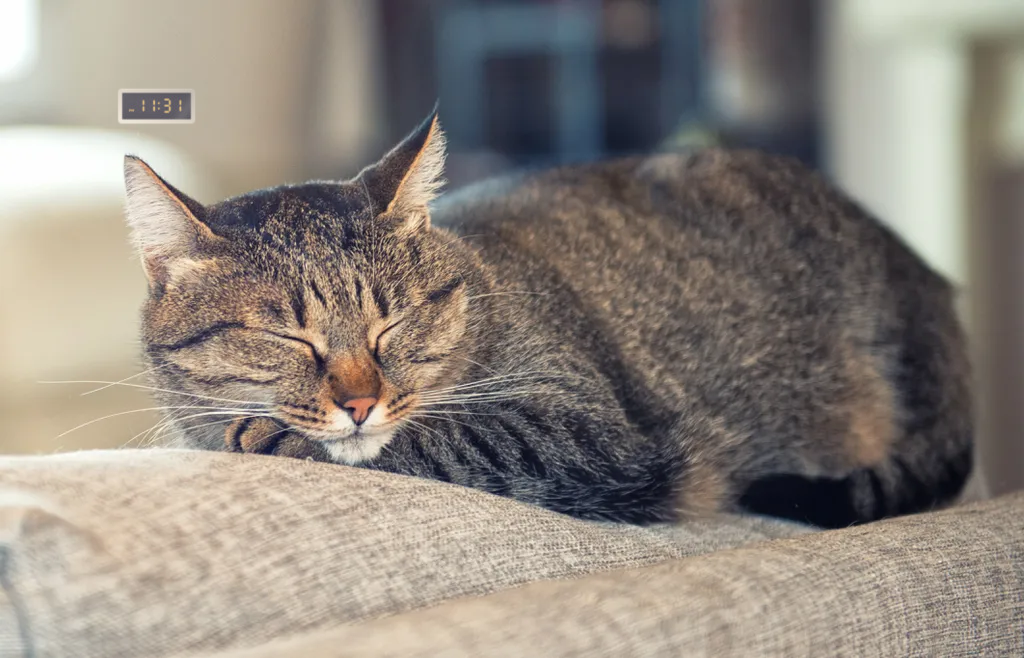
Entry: h=11 m=31
